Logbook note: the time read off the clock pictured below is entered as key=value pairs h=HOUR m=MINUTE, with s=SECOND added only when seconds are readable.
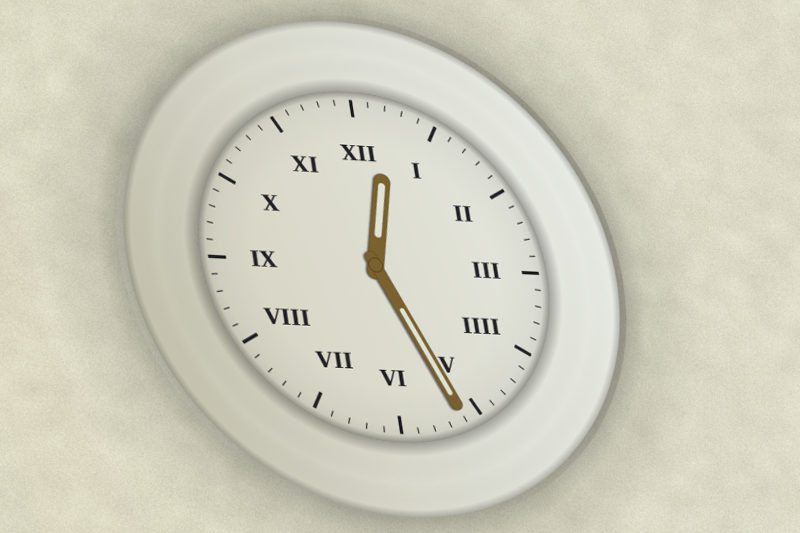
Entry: h=12 m=26
